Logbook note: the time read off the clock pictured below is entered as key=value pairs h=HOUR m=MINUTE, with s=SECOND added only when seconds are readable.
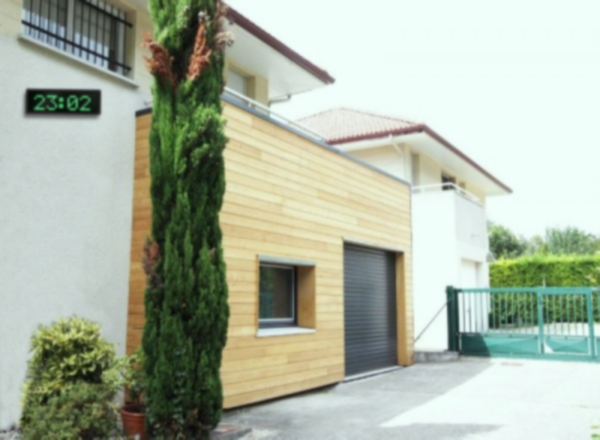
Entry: h=23 m=2
